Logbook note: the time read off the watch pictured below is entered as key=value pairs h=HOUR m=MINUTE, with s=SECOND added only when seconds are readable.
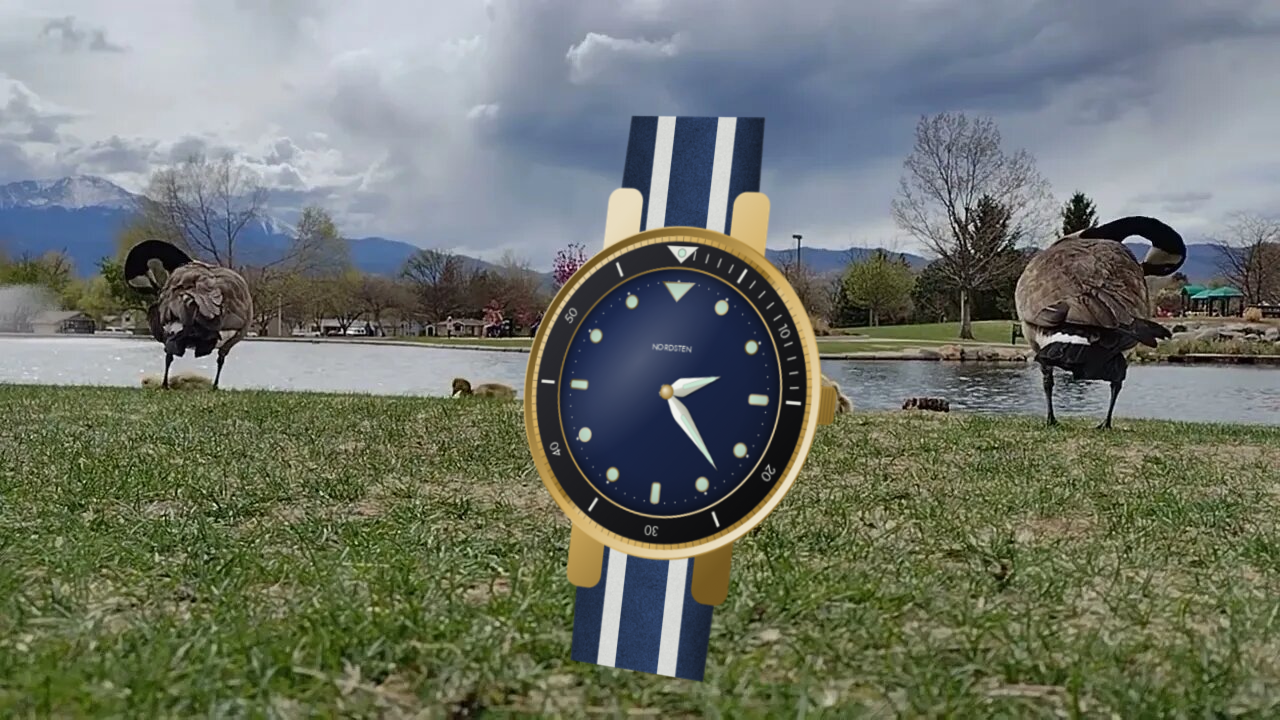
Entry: h=2 m=23
